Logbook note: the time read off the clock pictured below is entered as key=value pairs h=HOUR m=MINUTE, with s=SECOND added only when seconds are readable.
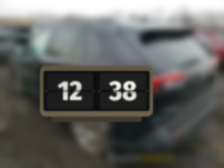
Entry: h=12 m=38
